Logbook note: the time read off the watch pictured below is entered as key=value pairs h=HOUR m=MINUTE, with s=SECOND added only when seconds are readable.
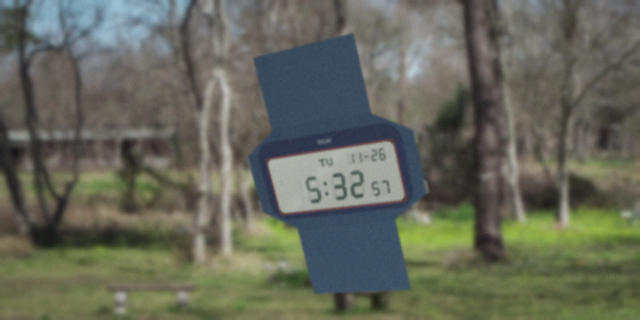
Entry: h=5 m=32 s=57
